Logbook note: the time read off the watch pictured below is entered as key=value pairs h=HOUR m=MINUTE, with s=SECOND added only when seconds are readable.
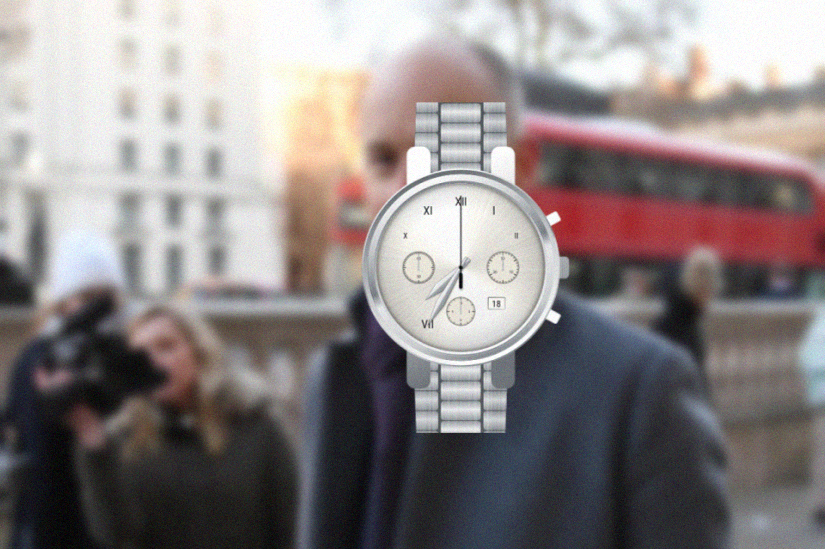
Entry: h=7 m=35
